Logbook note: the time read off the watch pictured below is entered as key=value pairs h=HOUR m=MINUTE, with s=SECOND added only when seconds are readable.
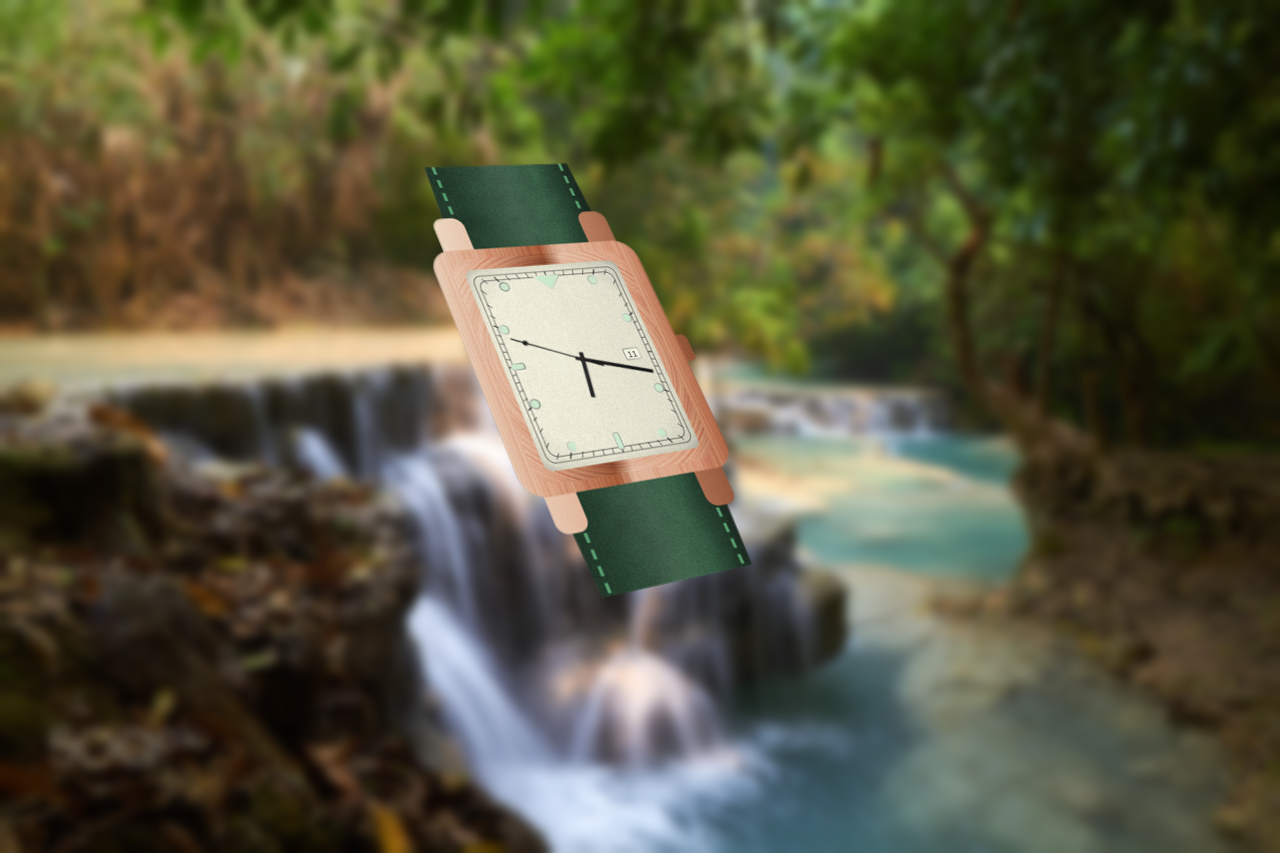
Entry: h=6 m=17 s=49
